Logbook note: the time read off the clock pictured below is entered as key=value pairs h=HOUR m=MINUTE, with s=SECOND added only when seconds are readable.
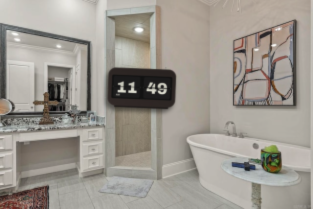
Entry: h=11 m=49
